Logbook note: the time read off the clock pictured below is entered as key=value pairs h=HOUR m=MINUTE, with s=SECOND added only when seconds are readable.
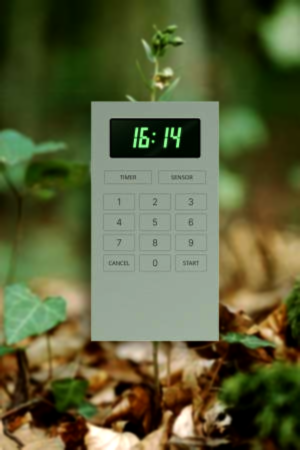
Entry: h=16 m=14
